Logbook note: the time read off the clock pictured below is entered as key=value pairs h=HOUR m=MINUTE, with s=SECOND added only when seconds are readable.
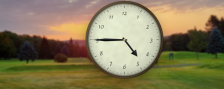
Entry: h=4 m=45
